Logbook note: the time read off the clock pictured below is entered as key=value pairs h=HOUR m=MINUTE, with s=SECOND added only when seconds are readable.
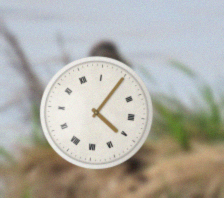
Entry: h=5 m=10
